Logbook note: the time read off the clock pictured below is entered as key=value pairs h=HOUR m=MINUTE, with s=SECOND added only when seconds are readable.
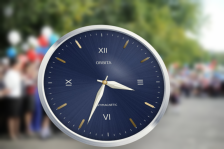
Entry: h=3 m=34
